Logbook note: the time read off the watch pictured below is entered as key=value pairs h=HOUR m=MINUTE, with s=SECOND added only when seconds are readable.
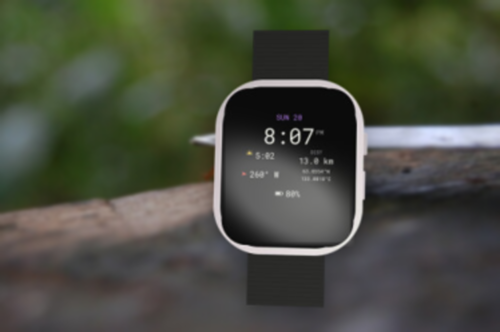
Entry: h=8 m=7
